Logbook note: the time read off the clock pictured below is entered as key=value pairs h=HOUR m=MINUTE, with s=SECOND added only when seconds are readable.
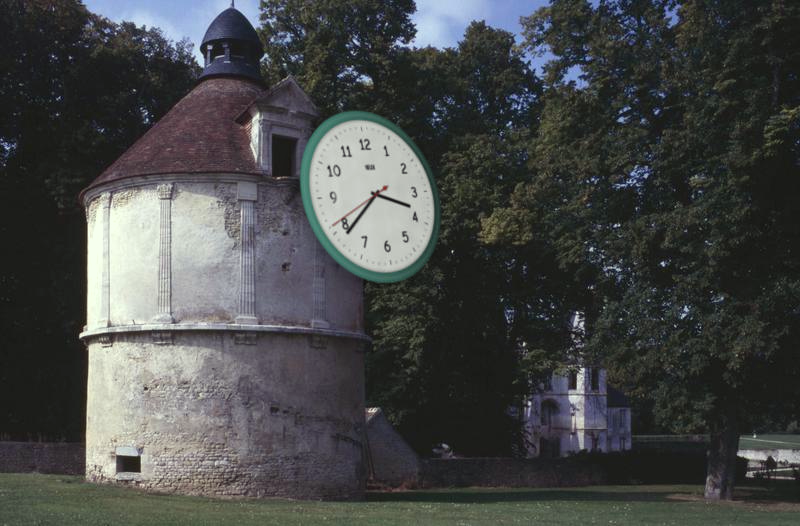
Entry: h=3 m=38 s=41
